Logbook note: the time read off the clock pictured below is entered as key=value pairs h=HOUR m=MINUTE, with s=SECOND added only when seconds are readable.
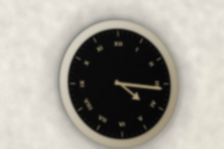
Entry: h=4 m=16
